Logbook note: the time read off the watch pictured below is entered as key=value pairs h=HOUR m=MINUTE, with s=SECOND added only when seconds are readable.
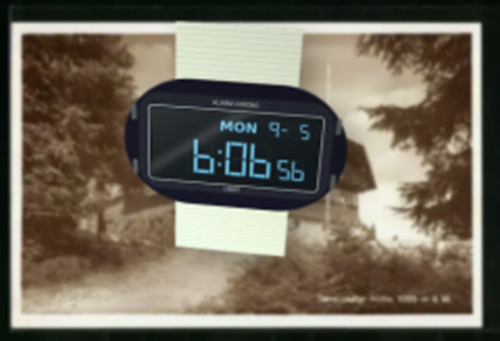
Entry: h=6 m=6 s=56
